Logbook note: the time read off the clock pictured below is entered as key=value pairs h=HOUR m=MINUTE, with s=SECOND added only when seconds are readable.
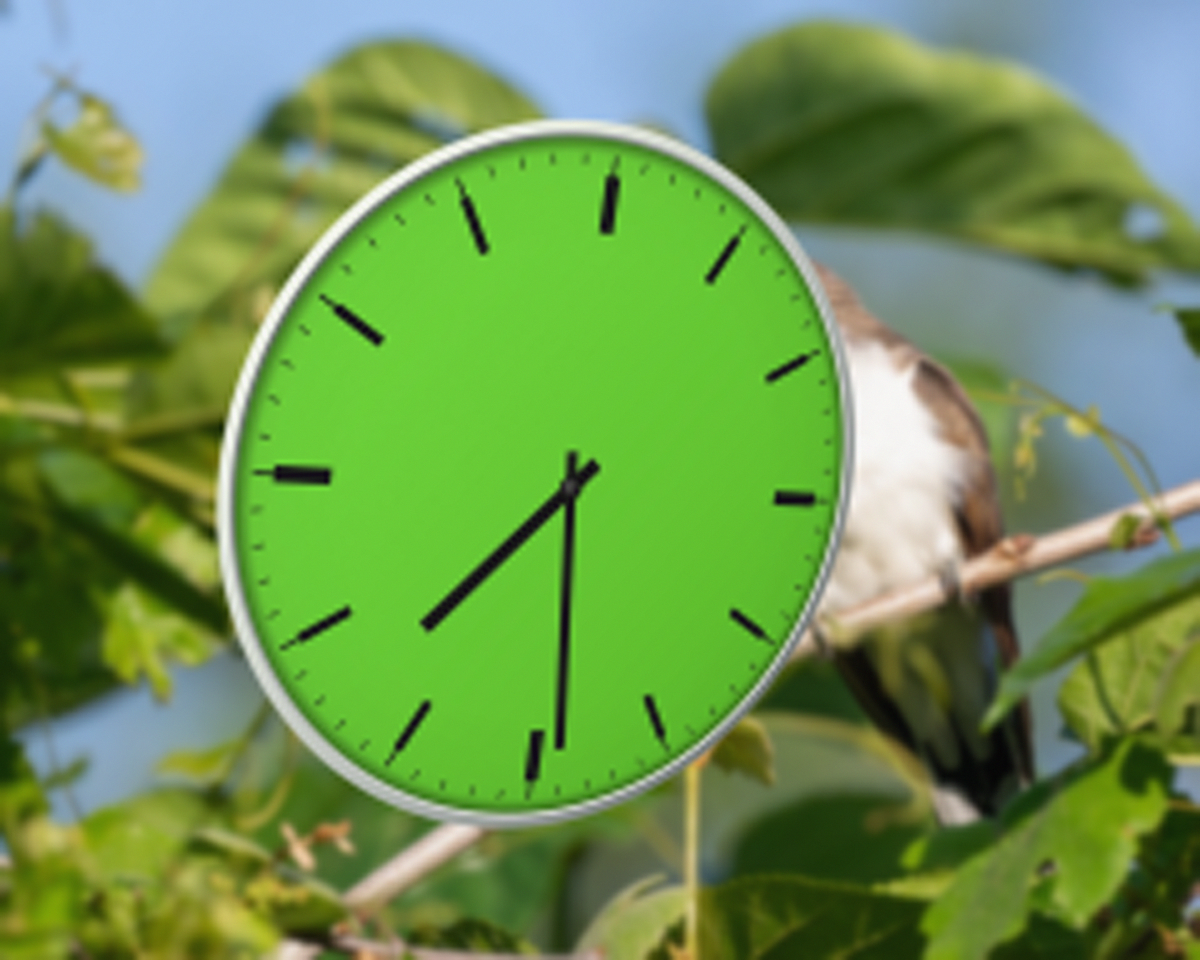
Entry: h=7 m=29
